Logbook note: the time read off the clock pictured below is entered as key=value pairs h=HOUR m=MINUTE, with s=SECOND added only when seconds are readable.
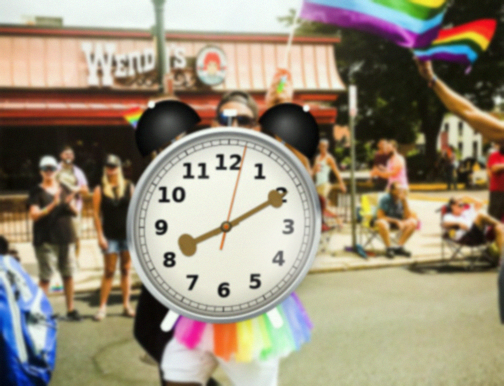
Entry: h=8 m=10 s=2
